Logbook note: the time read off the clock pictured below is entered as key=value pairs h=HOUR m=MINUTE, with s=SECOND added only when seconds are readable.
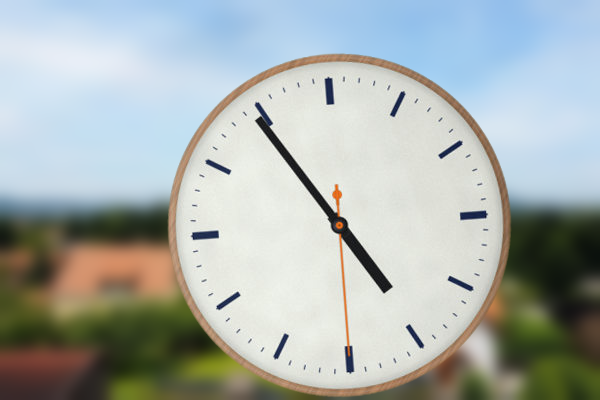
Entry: h=4 m=54 s=30
